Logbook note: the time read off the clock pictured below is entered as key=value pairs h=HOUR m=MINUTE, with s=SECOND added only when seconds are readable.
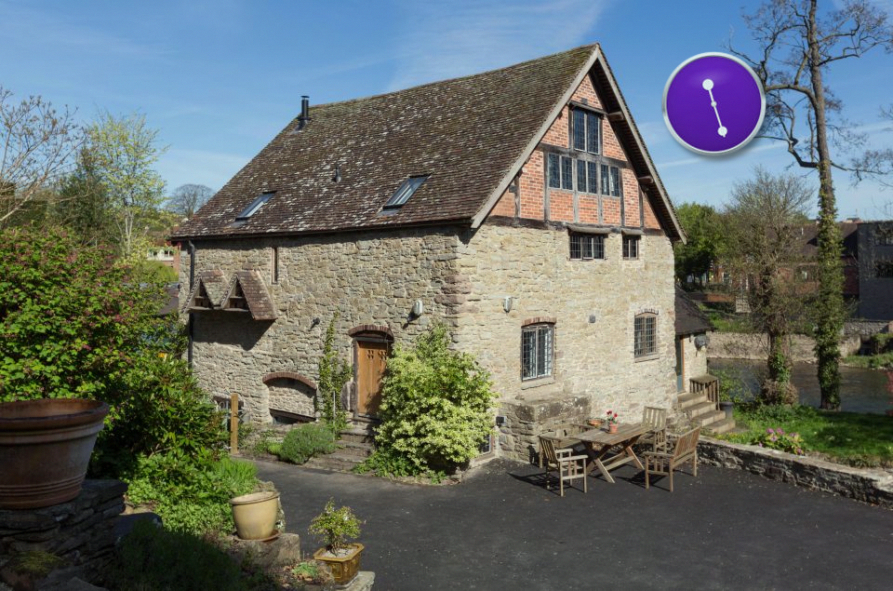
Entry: h=11 m=27
